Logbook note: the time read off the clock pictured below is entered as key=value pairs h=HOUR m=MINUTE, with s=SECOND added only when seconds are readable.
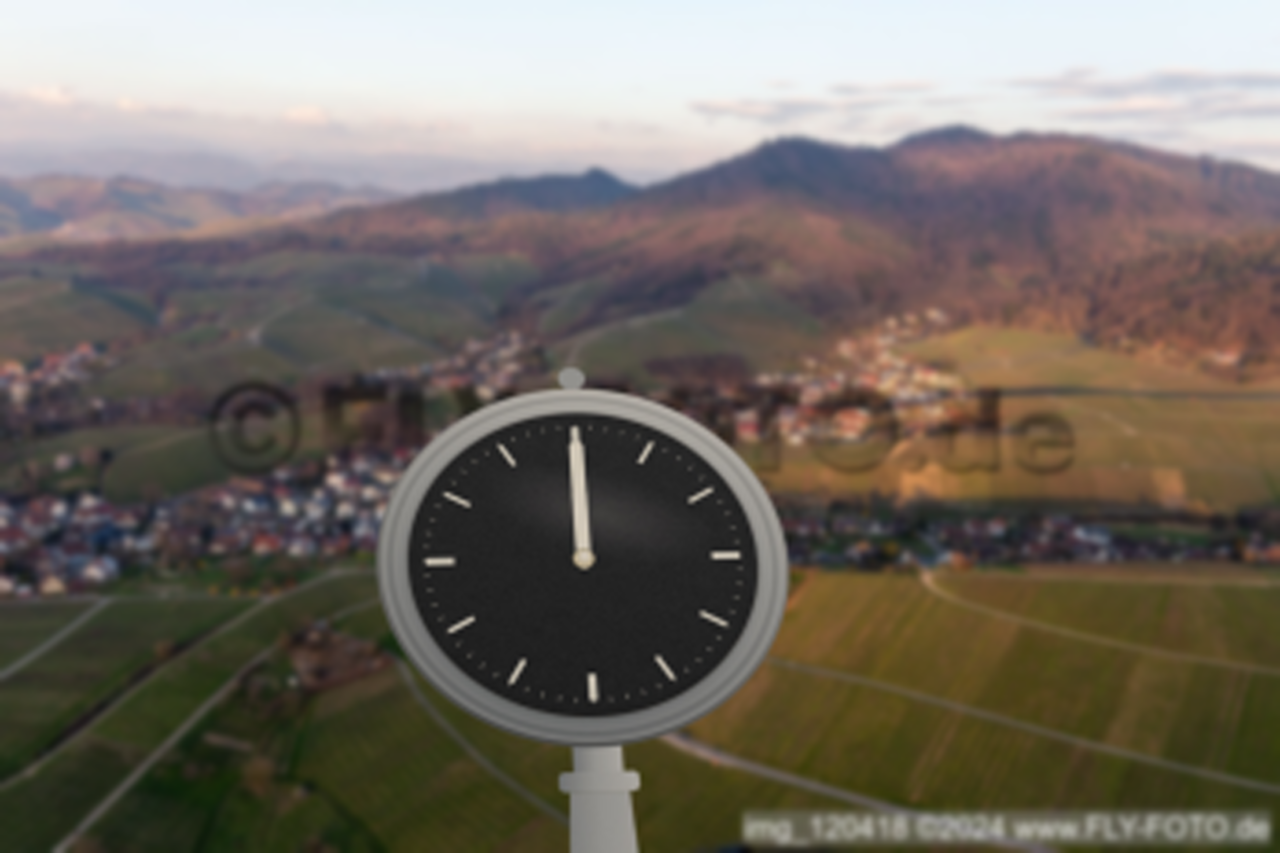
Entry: h=12 m=0
